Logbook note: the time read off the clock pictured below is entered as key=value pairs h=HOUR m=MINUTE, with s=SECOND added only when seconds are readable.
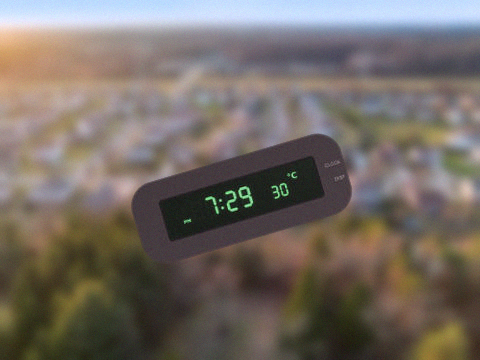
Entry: h=7 m=29
